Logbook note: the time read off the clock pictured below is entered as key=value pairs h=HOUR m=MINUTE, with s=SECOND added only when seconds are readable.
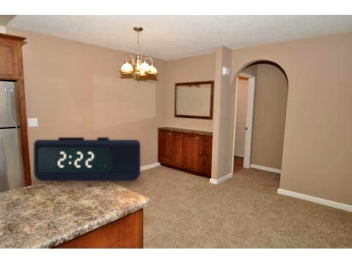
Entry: h=2 m=22
